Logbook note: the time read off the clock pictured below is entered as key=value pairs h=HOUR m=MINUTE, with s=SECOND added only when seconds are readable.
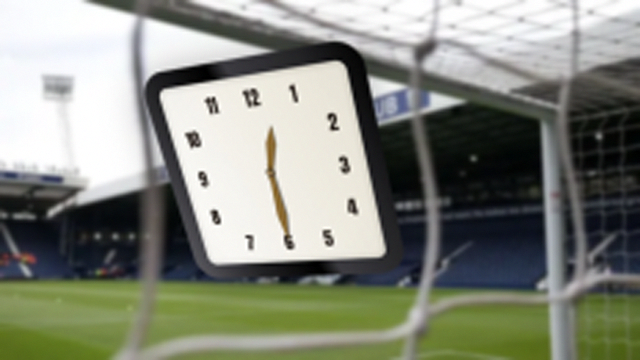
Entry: h=12 m=30
